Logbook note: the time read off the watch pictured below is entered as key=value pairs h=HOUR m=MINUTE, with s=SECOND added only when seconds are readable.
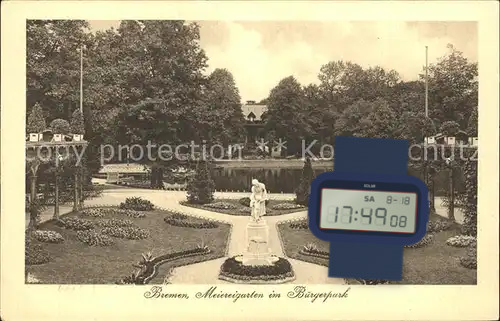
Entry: h=17 m=49 s=8
